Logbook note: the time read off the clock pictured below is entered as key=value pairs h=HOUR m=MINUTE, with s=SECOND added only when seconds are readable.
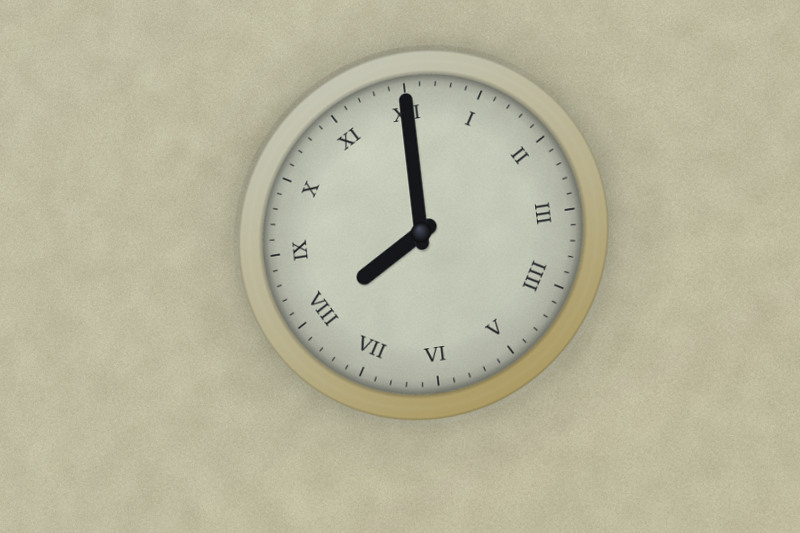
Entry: h=8 m=0
